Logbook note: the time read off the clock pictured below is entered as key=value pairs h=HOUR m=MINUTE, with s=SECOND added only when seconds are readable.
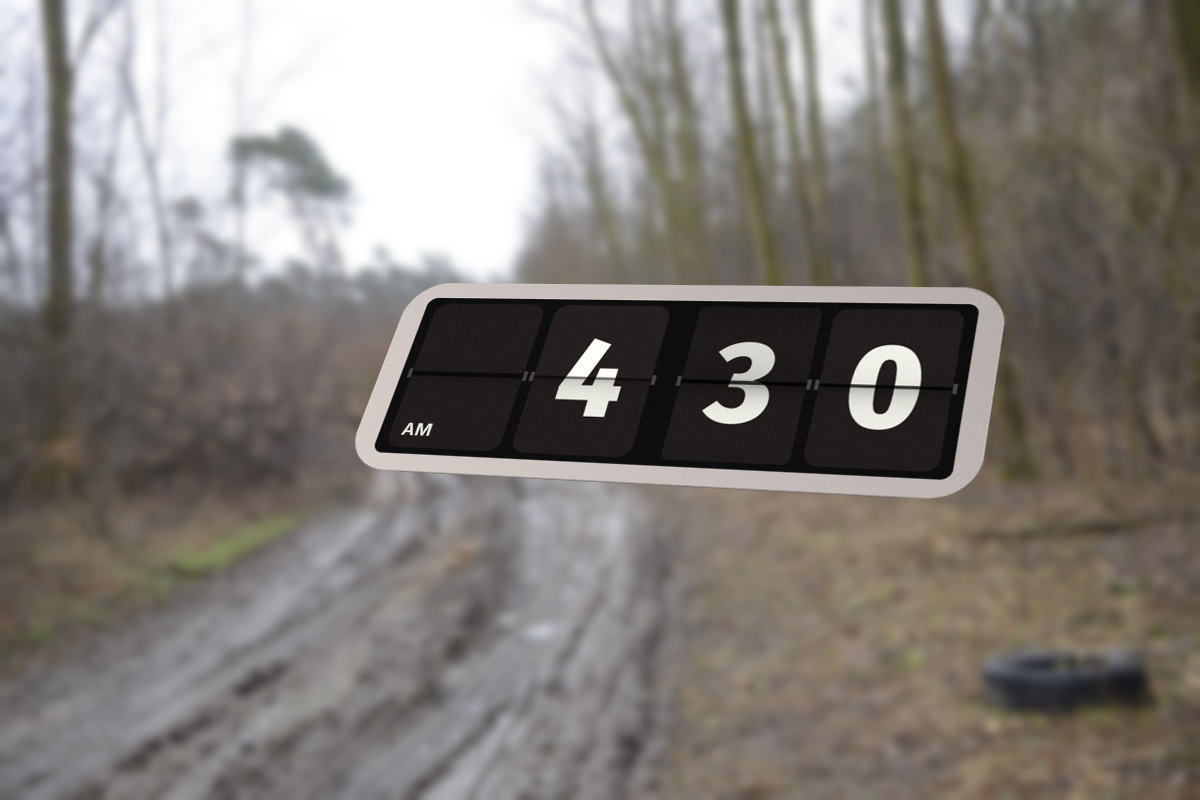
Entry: h=4 m=30
